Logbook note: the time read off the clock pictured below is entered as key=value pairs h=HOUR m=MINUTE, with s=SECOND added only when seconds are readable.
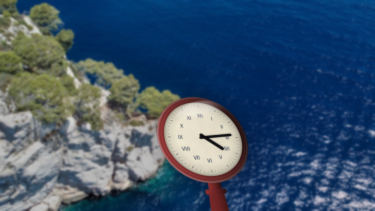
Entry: h=4 m=14
